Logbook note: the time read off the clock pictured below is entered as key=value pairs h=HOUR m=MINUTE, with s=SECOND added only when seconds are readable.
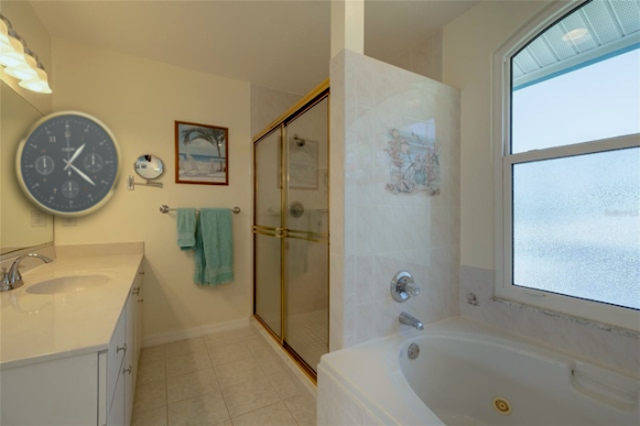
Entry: h=1 m=22
